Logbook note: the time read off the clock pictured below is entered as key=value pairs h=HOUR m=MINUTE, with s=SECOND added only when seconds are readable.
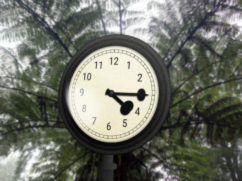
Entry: h=4 m=15
